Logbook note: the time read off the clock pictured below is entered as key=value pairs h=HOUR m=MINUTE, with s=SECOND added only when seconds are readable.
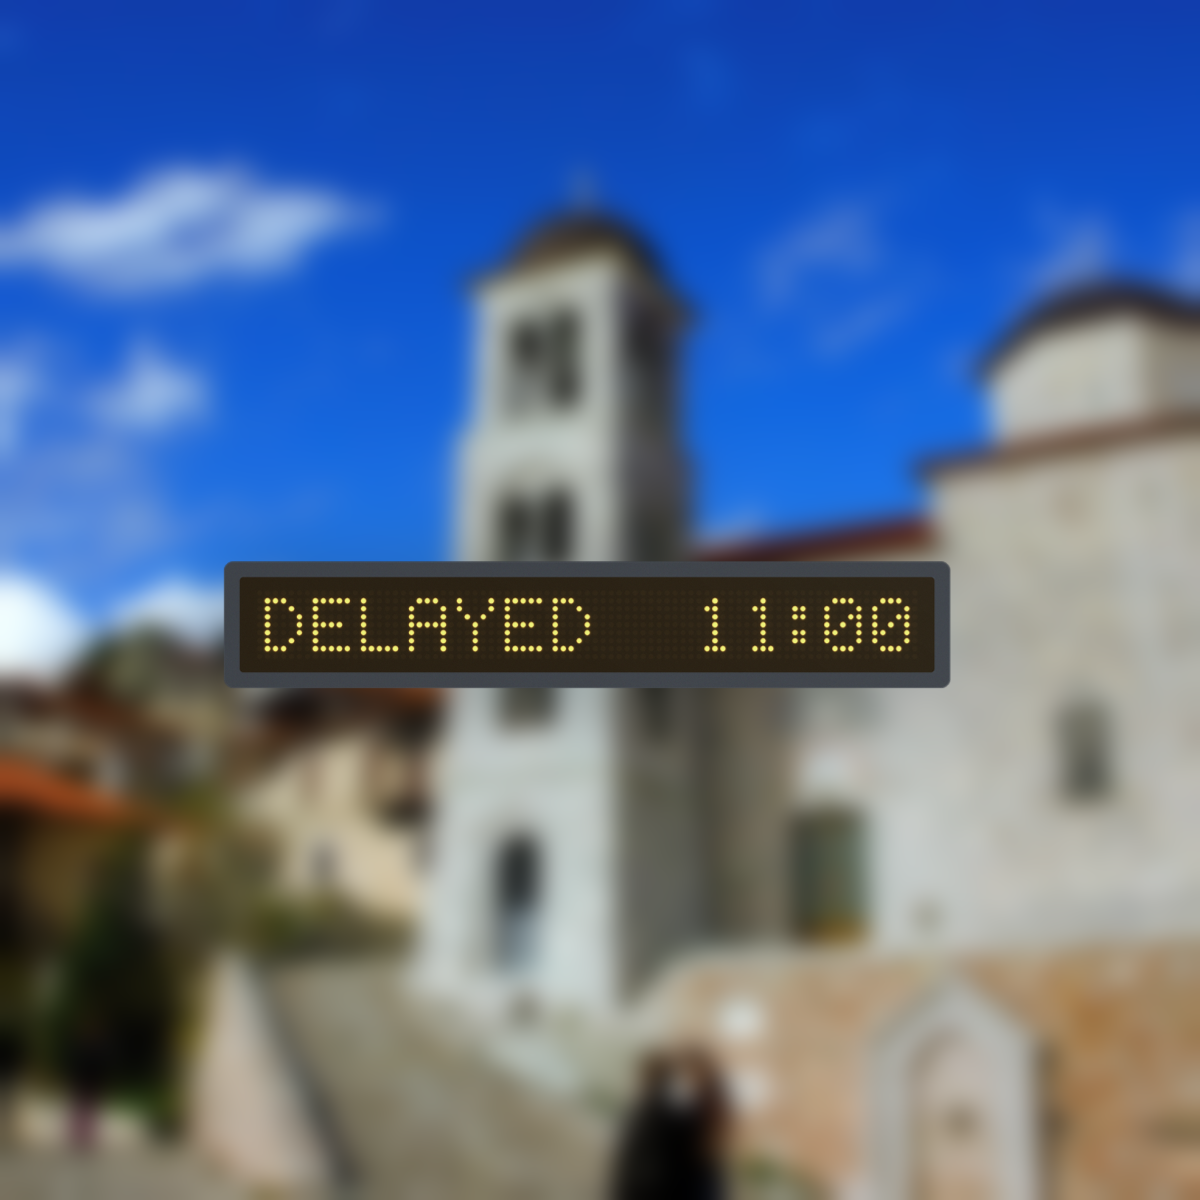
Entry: h=11 m=0
